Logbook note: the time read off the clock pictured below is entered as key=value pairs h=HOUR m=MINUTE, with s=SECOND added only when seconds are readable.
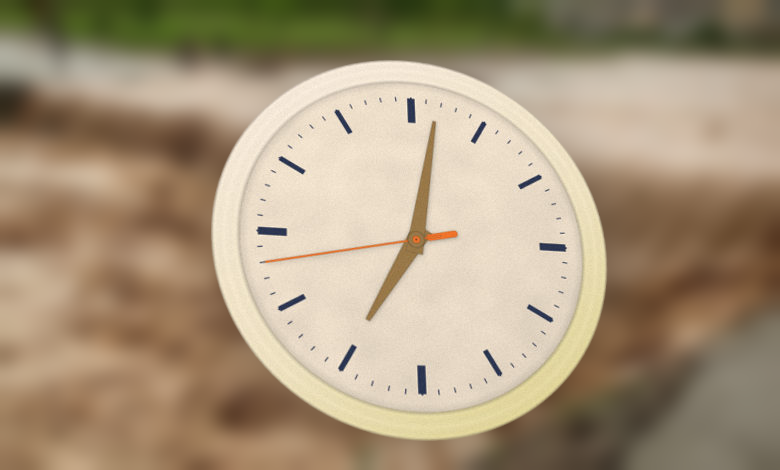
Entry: h=7 m=1 s=43
